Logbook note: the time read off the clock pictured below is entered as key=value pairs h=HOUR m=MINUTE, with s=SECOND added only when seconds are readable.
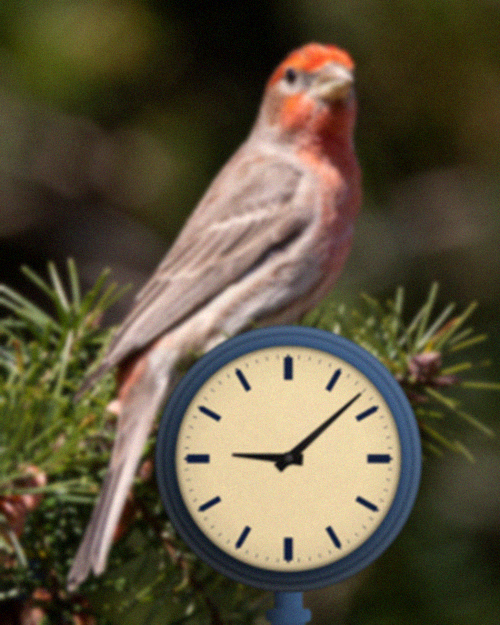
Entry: h=9 m=8
